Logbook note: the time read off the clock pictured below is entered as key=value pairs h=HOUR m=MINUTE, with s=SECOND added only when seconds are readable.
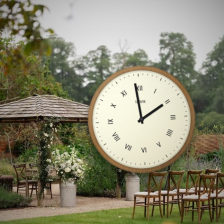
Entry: h=1 m=59
